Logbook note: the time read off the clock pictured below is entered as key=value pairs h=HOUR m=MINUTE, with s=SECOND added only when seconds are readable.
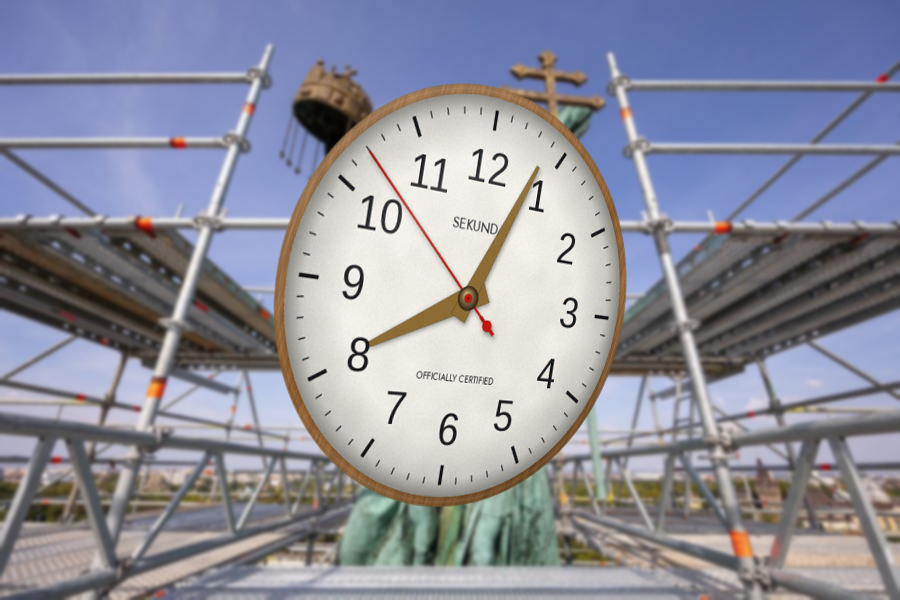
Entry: h=8 m=3 s=52
